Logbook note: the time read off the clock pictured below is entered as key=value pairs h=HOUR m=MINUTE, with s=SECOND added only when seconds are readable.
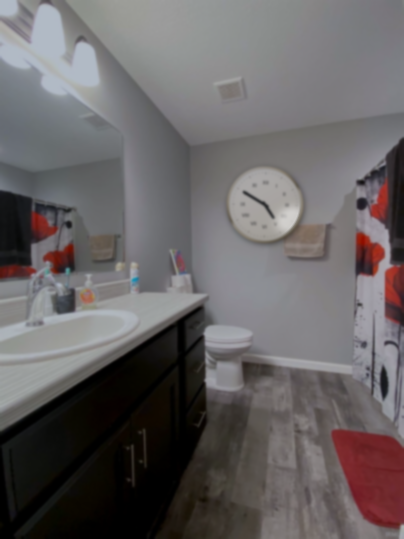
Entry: h=4 m=50
